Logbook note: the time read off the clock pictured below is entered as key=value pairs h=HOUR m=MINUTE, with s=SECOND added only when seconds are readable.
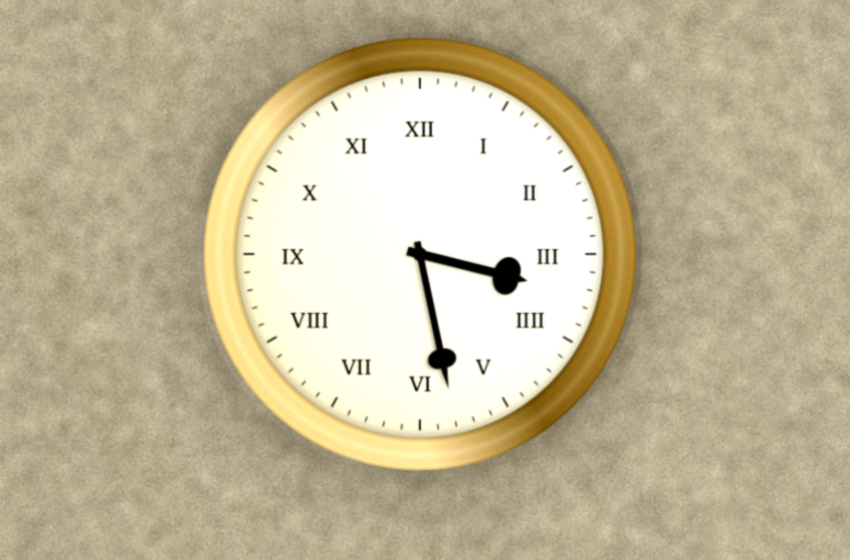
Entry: h=3 m=28
